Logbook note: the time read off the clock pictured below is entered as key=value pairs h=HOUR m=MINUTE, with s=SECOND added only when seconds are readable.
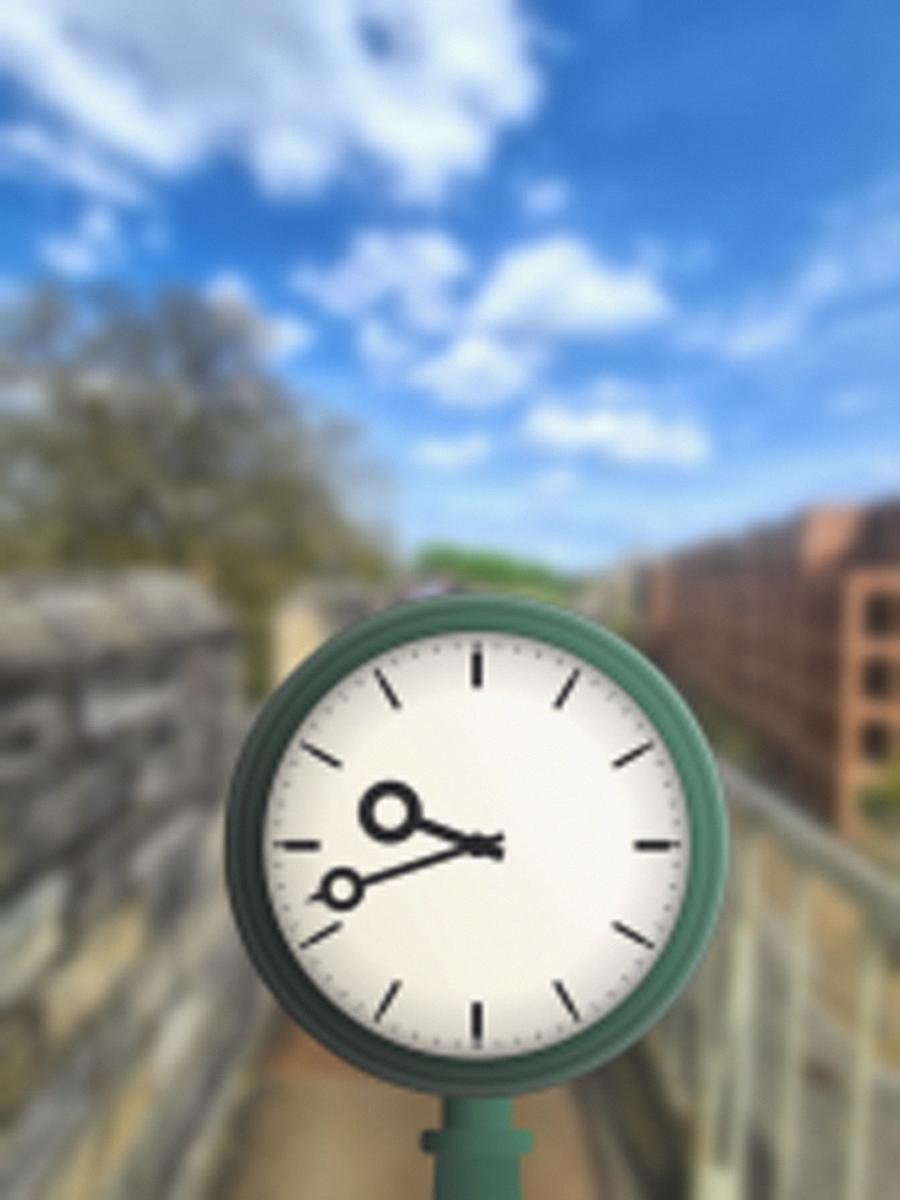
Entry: h=9 m=42
